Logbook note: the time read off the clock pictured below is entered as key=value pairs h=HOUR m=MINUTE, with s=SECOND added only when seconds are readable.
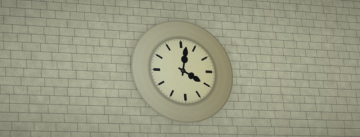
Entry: h=4 m=2
